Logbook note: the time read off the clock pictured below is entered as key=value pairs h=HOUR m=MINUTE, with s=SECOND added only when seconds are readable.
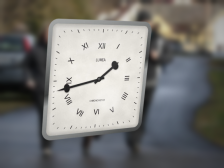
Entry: h=1 m=43
